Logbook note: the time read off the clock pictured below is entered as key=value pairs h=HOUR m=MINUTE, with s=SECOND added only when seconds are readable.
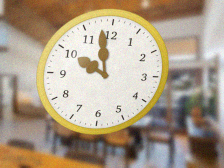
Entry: h=9 m=58
